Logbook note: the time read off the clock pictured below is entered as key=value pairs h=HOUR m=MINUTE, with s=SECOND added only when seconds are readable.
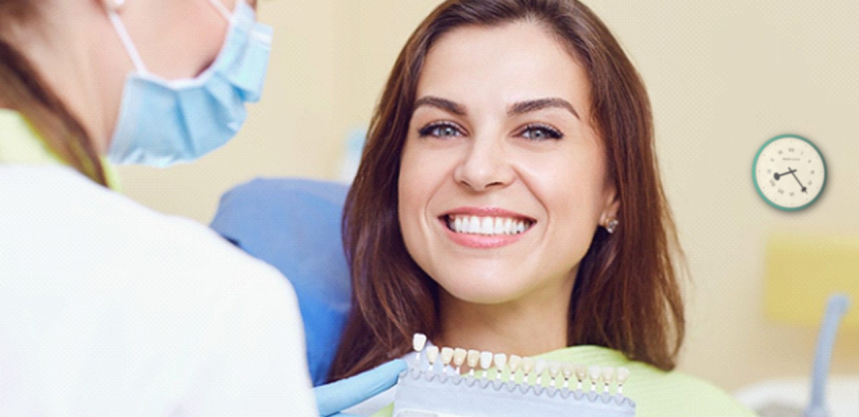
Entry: h=8 m=24
